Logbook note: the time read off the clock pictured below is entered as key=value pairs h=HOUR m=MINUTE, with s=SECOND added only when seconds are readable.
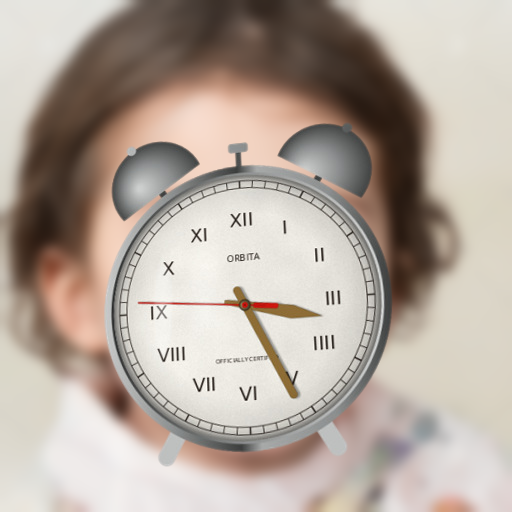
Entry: h=3 m=25 s=46
